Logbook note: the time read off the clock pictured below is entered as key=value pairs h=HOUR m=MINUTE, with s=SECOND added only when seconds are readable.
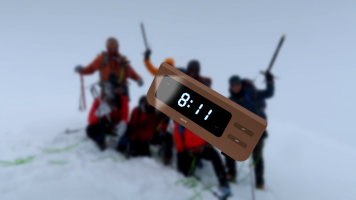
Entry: h=8 m=11
